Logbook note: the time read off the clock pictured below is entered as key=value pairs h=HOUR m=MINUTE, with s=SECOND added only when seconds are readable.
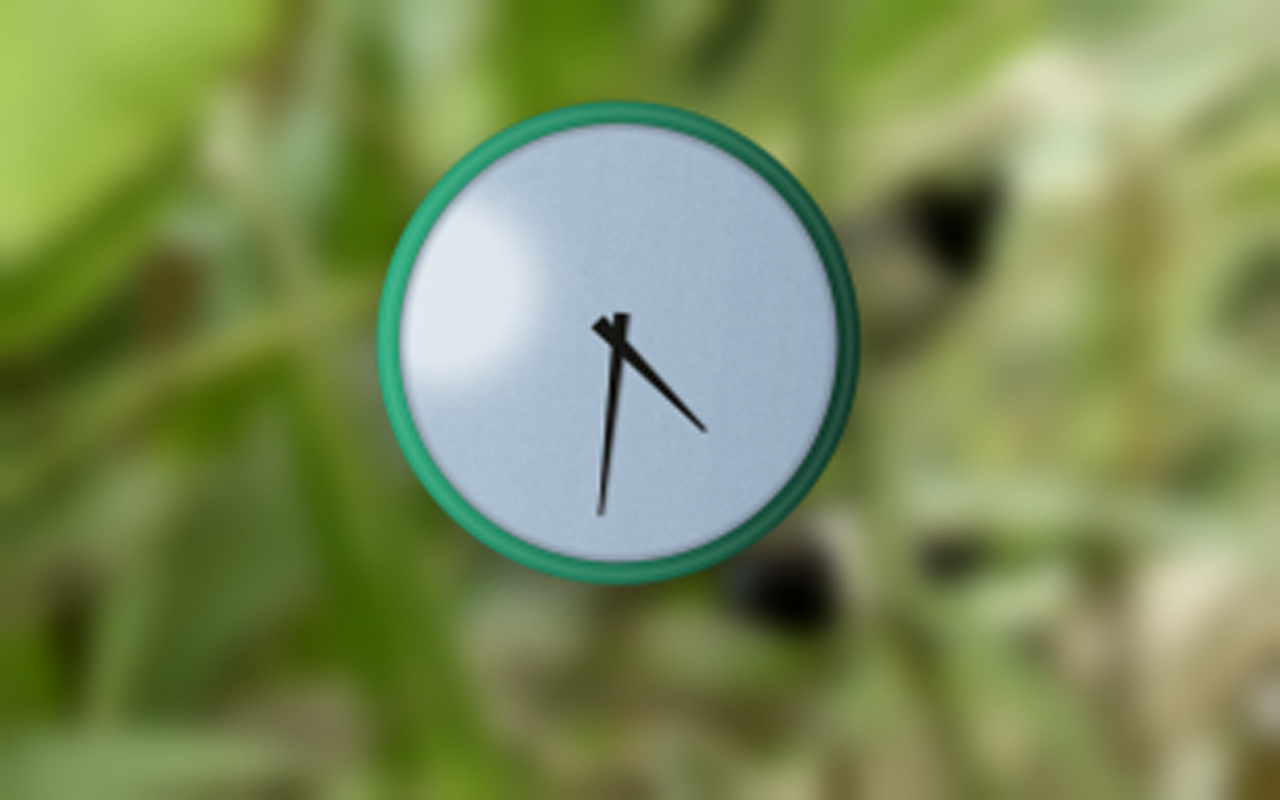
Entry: h=4 m=31
